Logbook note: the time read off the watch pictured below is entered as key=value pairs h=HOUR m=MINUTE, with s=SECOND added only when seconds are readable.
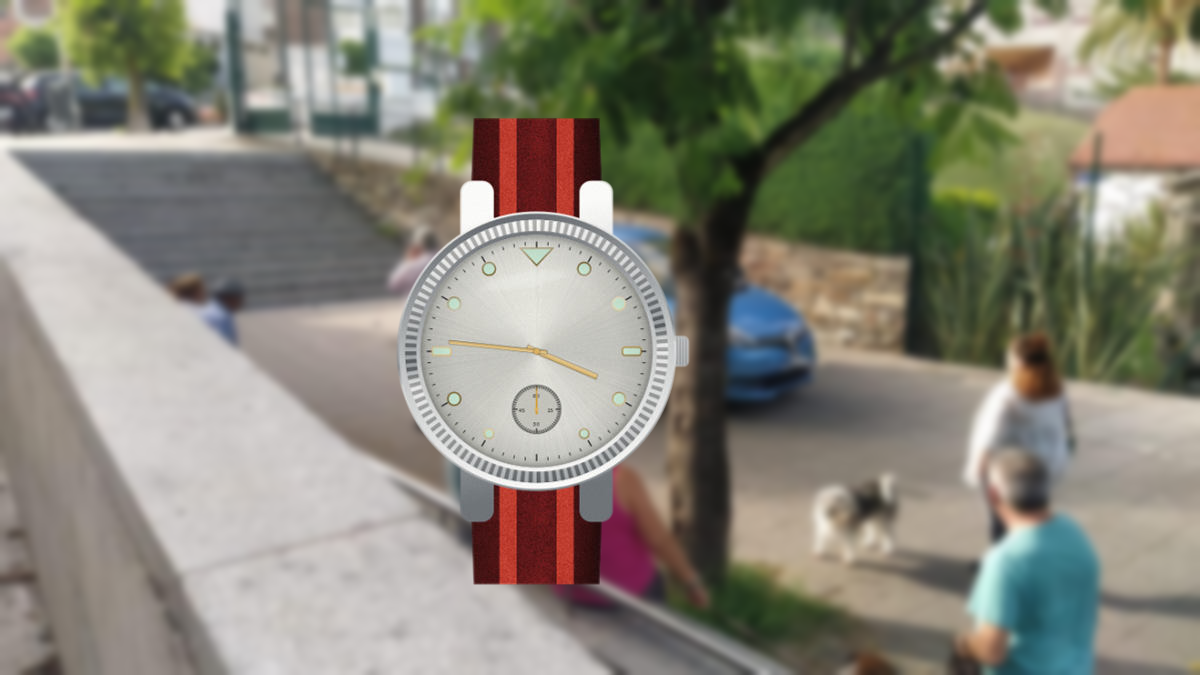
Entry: h=3 m=46
